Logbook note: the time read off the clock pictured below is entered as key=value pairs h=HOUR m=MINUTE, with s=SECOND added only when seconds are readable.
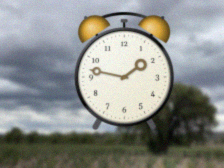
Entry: h=1 m=47
